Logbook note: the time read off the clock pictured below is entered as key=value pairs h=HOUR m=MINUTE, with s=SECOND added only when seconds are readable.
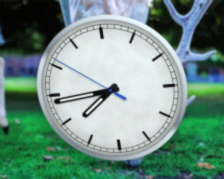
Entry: h=7 m=43 s=51
